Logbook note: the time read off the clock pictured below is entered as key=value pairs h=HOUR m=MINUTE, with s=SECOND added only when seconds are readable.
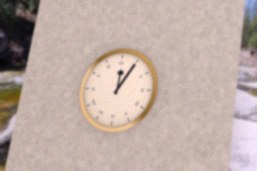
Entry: h=12 m=5
